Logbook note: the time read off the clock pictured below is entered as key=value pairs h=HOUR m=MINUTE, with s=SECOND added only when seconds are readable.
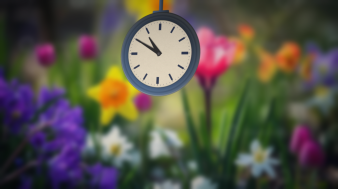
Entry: h=10 m=50
